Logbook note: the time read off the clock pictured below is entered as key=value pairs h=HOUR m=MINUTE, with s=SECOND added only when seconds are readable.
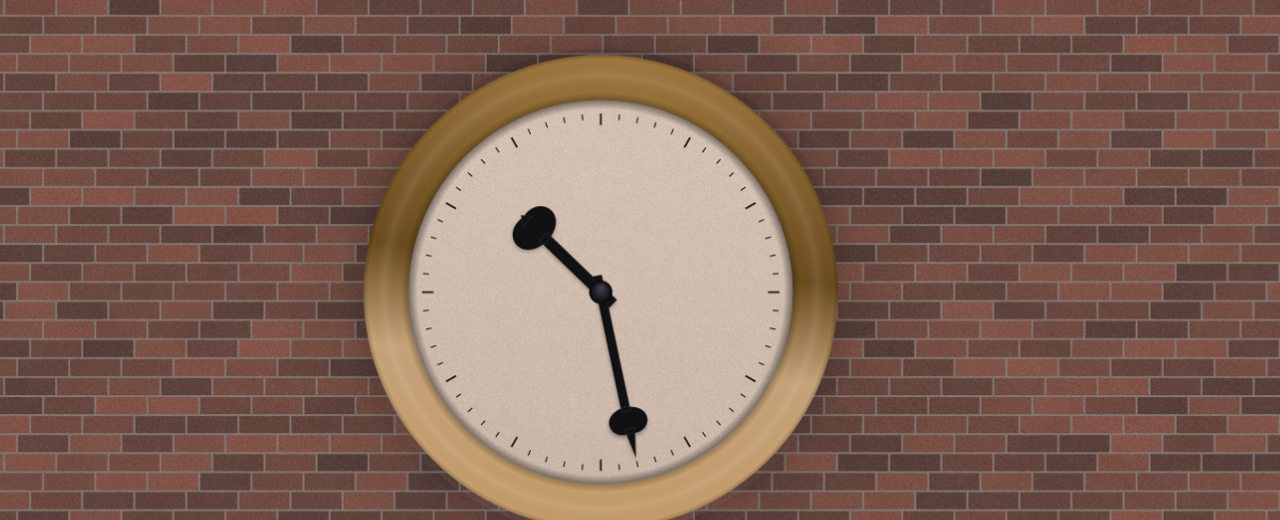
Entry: h=10 m=28
